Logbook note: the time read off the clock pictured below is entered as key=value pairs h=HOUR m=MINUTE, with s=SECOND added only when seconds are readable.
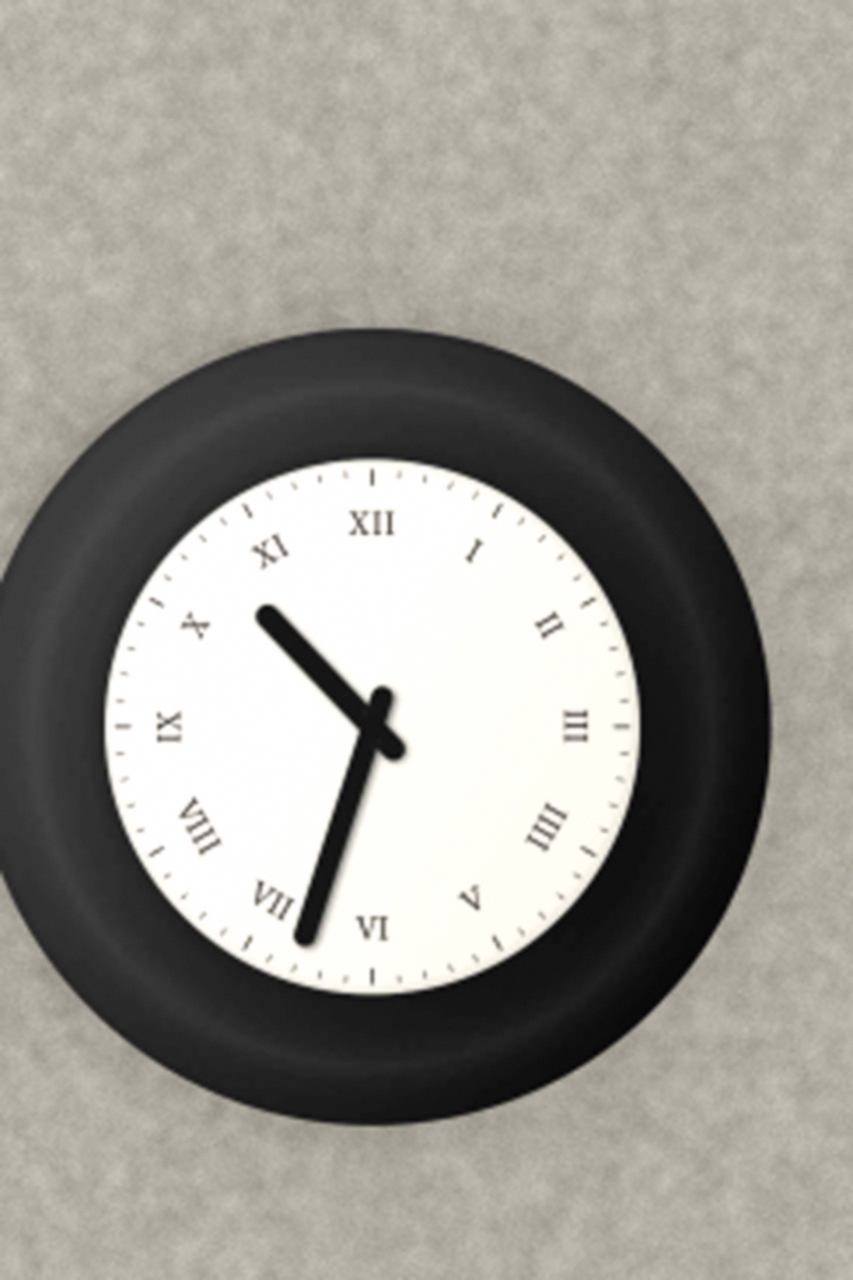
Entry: h=10 m=33
